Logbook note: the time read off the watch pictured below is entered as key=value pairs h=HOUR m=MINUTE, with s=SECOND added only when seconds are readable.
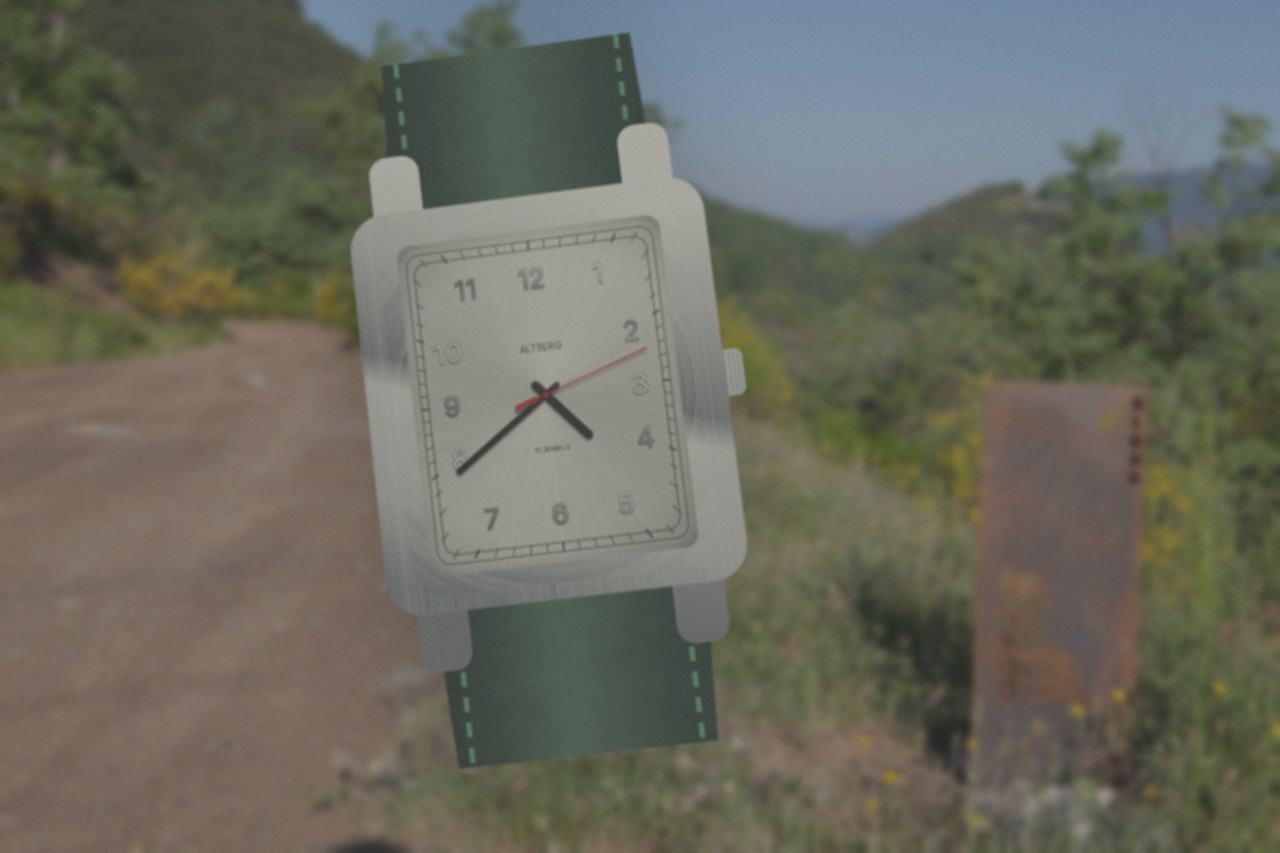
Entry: h=4 m=39 s=12
